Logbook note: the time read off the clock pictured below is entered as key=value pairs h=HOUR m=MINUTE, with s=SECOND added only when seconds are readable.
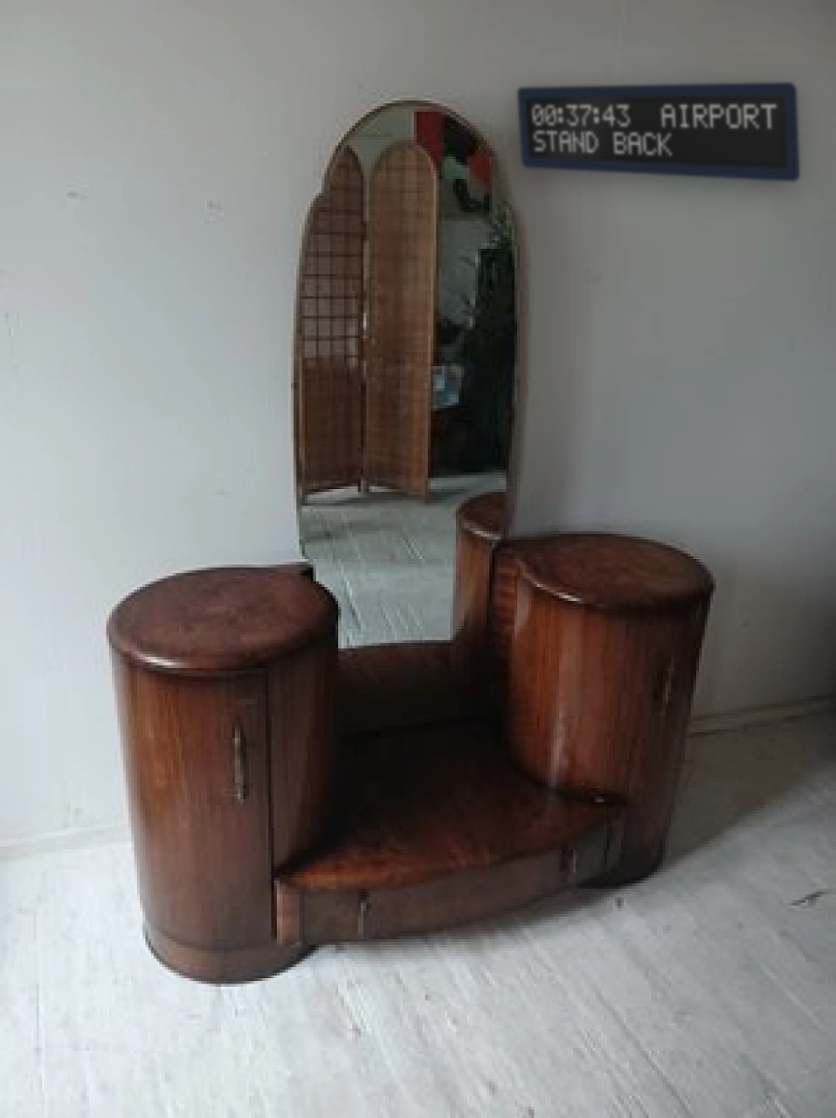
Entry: h=0 m=37 s=43
